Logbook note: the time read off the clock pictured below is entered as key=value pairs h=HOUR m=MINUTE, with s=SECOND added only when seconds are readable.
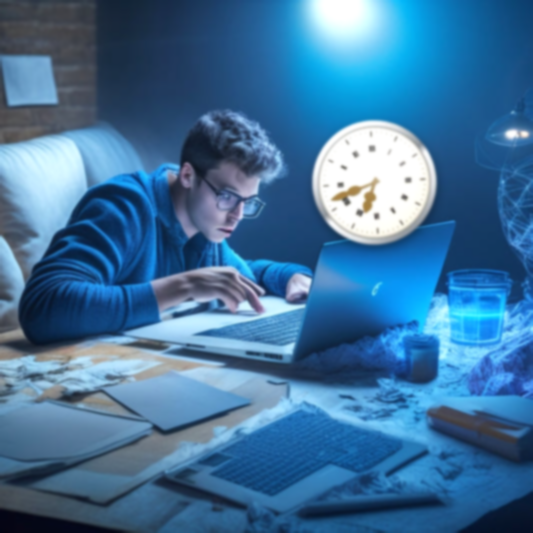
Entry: h=6 m=42
